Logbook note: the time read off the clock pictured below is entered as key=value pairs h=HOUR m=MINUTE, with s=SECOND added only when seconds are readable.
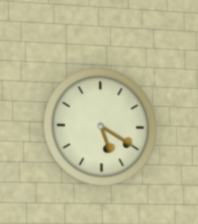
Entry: h=5 m=20
